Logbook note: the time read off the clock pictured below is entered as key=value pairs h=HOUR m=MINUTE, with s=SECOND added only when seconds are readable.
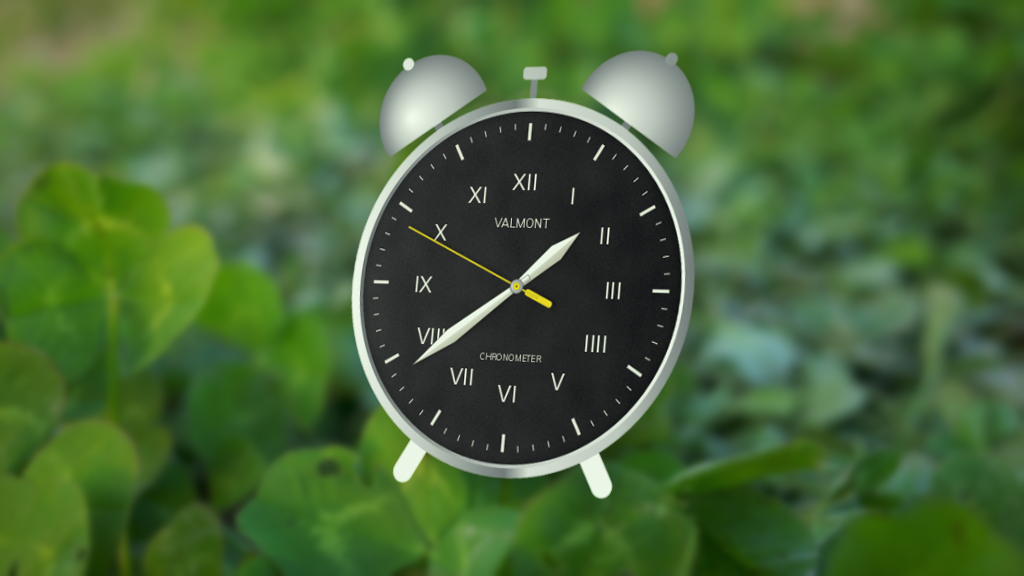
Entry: h=1 m=38 s=49
